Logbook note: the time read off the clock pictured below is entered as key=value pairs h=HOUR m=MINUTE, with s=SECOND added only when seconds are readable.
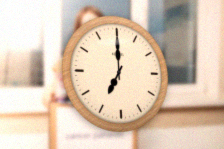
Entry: h=7 m=0
